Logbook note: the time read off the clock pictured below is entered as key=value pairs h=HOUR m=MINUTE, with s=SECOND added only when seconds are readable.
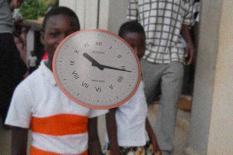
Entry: h=10 m=16
